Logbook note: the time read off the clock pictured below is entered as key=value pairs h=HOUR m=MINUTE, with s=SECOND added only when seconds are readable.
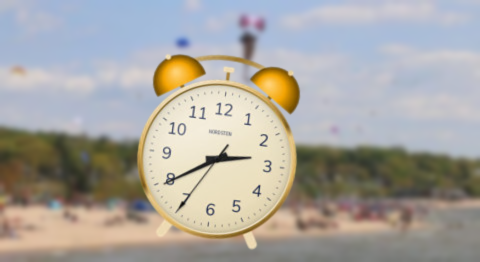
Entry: h=2 m=39 s=35
